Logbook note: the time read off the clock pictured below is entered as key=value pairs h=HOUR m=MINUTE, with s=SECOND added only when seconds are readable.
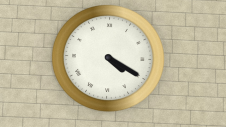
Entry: h=4 m=20
